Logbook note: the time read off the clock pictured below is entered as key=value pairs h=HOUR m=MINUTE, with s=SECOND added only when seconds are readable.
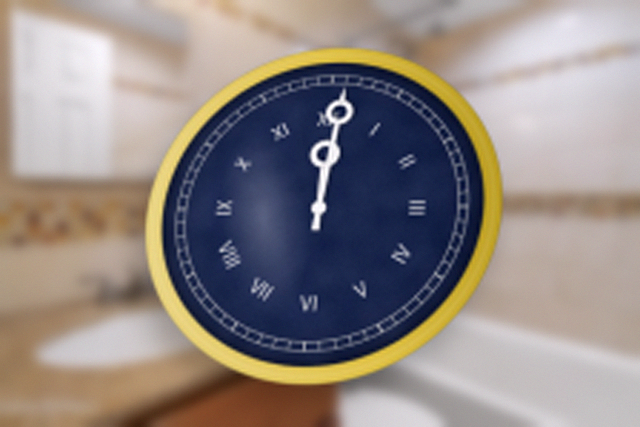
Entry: h=12 m=1
